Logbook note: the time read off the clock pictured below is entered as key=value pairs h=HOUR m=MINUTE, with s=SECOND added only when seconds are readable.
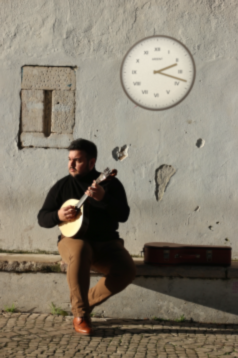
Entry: h=2 m=18
